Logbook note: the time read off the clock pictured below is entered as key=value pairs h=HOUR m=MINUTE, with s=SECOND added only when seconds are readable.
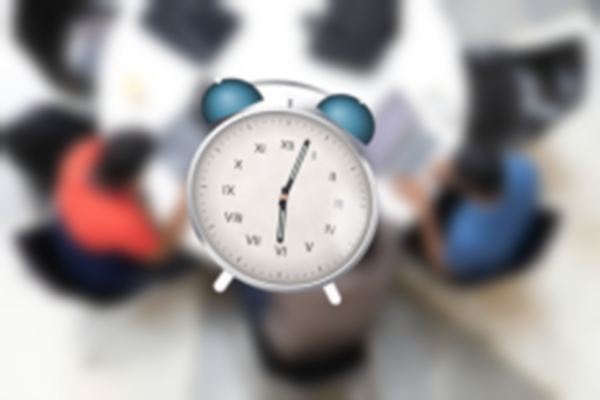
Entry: h=6 m=3
